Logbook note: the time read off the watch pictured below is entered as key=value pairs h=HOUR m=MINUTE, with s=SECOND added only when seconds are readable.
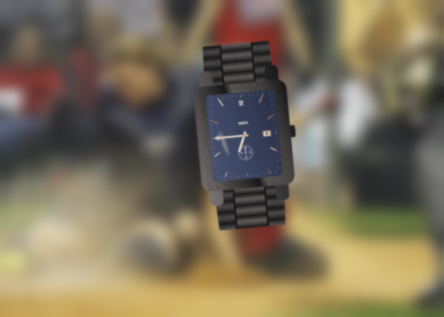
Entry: h=6 m=45
